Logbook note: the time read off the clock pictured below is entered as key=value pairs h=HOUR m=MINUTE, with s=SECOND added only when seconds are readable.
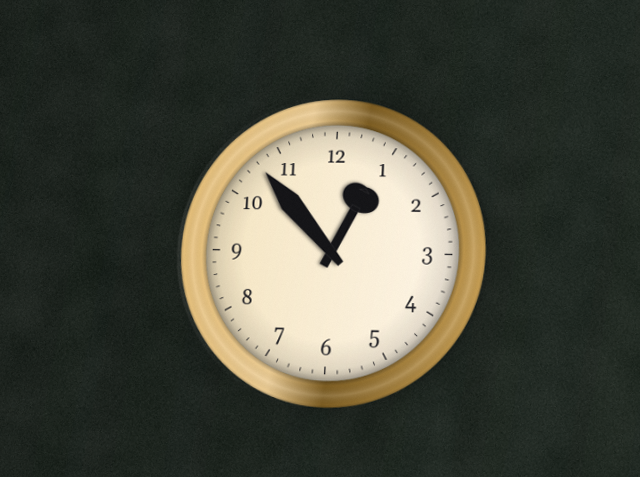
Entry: h=12 m=53
